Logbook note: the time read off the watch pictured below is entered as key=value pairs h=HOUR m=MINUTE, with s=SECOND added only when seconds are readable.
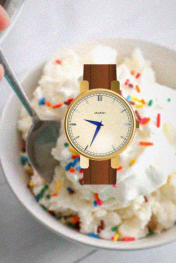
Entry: h=9 m=34
